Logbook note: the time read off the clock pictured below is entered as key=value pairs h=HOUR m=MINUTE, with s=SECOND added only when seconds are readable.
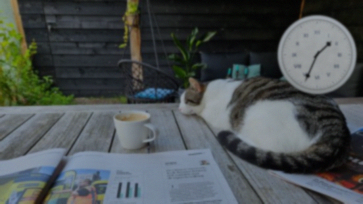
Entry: h=1 m=34
